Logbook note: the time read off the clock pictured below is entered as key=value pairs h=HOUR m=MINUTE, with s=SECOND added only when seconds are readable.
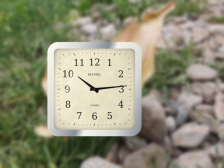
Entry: h=10 m=14
